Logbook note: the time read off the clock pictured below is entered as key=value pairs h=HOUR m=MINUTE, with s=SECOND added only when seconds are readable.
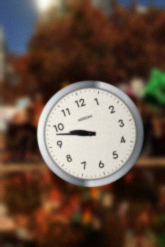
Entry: h=9 m=48
